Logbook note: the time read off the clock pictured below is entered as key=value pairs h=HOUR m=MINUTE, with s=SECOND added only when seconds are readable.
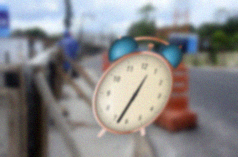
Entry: h=12 m=33
